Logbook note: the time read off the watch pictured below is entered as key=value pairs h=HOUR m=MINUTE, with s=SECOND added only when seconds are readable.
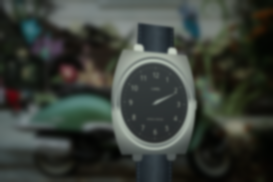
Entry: h=2 m=11
